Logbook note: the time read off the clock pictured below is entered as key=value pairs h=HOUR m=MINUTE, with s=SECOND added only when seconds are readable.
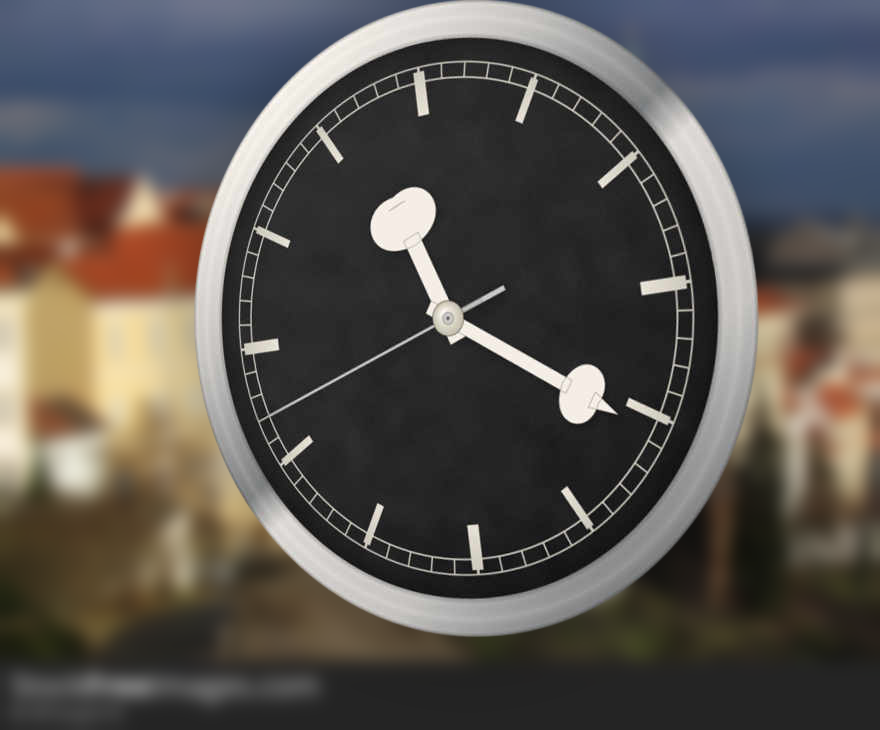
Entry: h=11 m=20 s=42
